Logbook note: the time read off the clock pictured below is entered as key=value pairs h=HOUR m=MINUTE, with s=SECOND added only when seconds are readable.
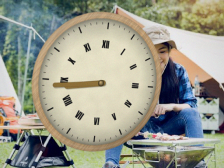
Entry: h=8 m=44
